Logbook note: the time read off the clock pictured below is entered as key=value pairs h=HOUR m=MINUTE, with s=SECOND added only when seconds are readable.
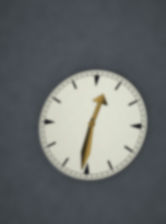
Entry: h=12 m=31
